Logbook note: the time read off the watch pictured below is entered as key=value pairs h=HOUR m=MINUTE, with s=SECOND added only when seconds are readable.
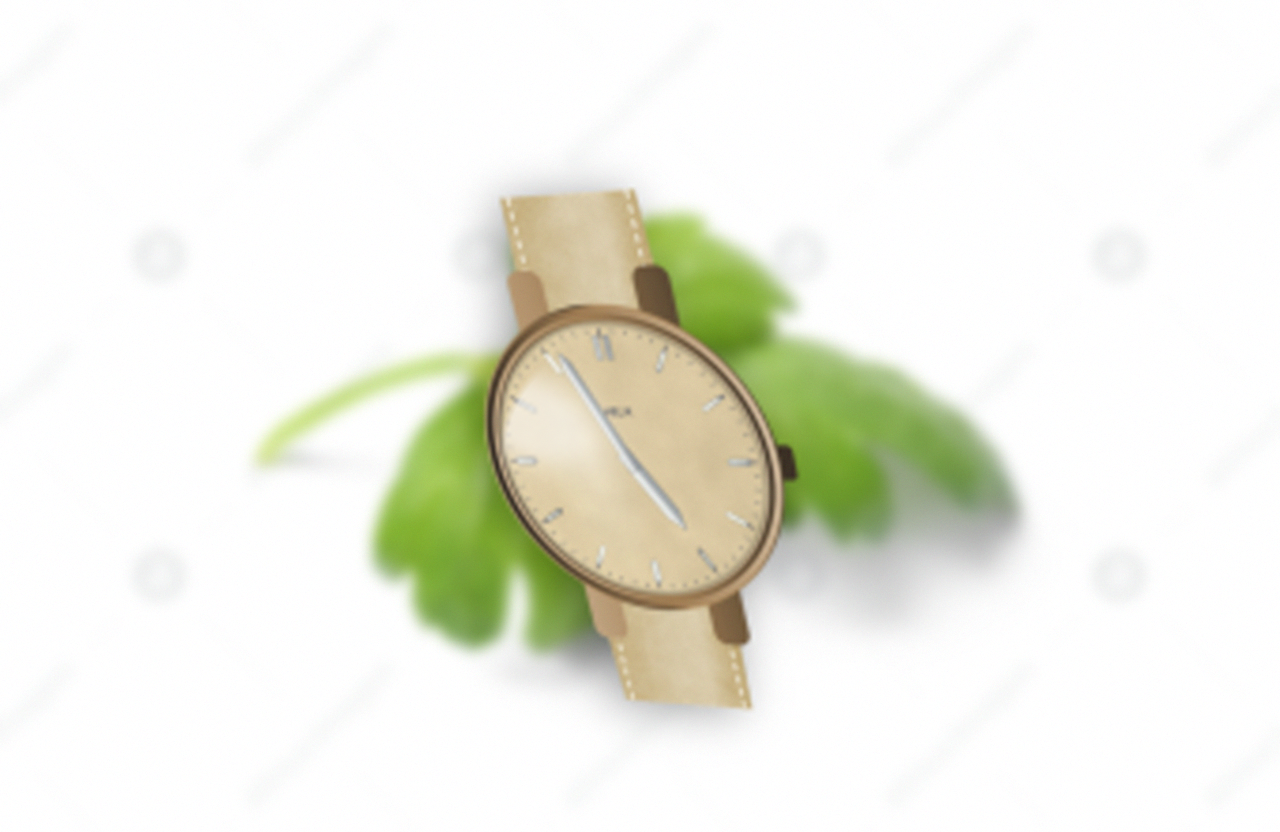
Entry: h=4 m=56
